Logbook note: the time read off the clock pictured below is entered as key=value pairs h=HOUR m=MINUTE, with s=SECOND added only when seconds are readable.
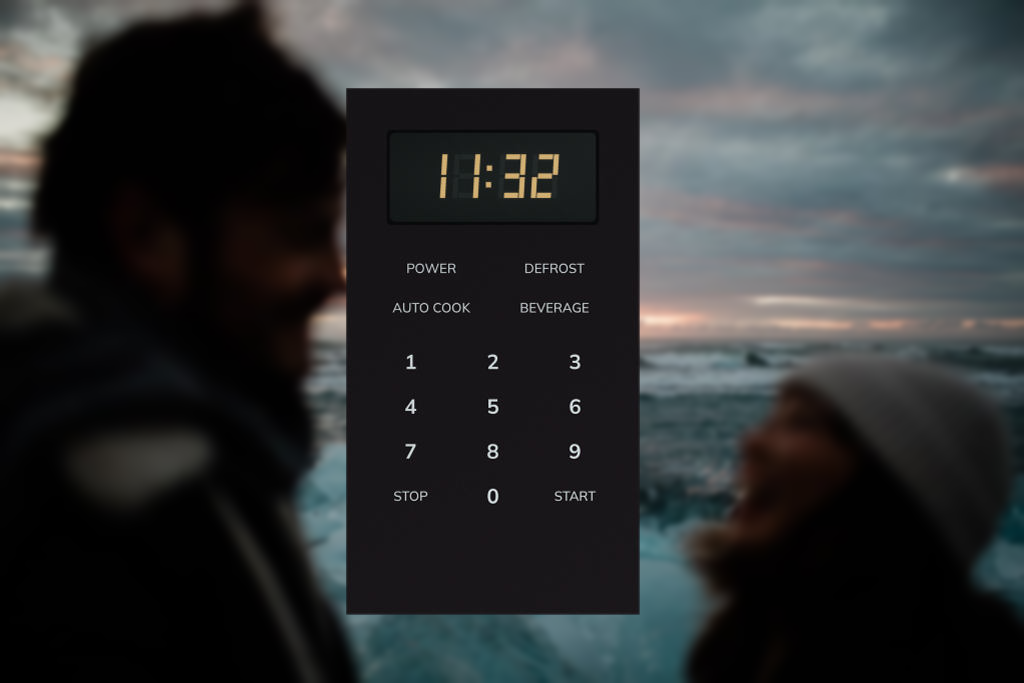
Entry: h=11 m=32
